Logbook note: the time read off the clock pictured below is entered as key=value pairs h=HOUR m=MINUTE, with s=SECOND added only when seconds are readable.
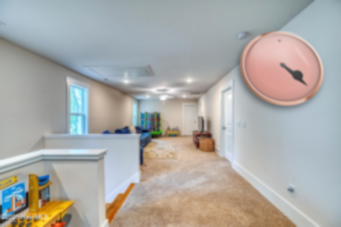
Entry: h=4 m=23
